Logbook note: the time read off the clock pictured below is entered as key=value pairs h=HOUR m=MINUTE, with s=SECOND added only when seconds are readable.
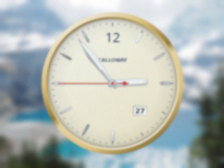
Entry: h=2 m=53 s=45
